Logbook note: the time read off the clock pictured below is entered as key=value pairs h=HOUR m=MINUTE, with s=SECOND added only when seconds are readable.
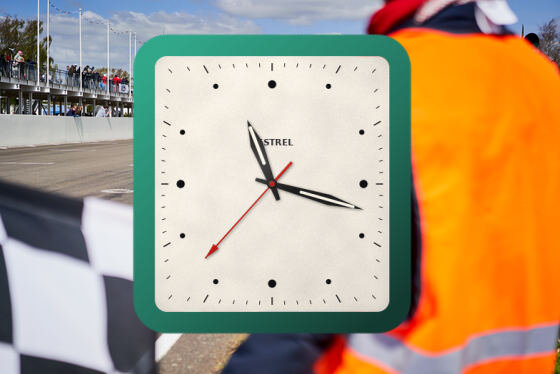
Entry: h=11 m=17 s=37
